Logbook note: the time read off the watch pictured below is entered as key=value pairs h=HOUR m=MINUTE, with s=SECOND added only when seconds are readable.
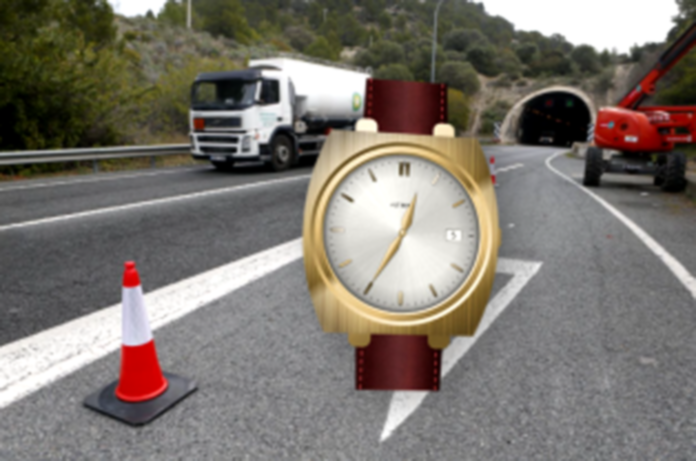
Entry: h=12 m=35
